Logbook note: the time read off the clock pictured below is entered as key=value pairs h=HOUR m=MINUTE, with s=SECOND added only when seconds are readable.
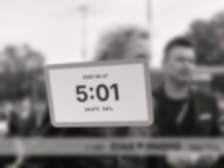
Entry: h=5 m=1
